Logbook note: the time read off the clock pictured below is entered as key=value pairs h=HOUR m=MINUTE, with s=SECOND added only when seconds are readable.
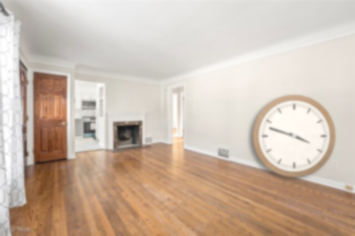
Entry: h=3 m=48
